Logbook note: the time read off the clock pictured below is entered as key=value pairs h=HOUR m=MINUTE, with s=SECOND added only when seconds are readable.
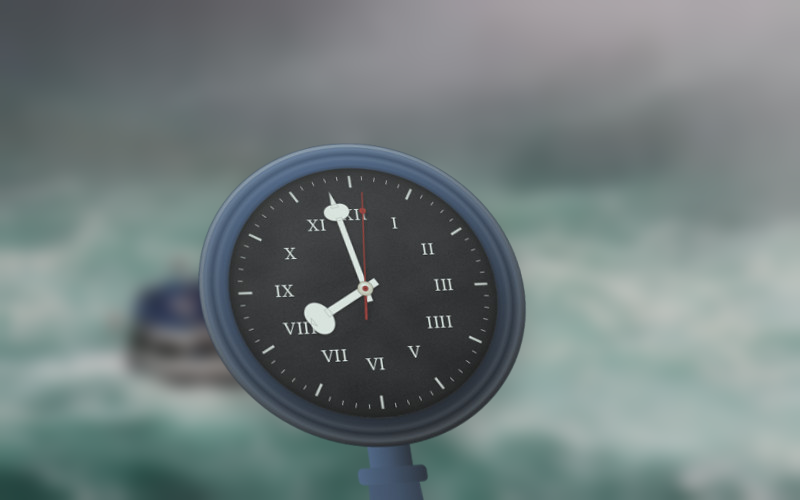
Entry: h=7 m=58 s=1
